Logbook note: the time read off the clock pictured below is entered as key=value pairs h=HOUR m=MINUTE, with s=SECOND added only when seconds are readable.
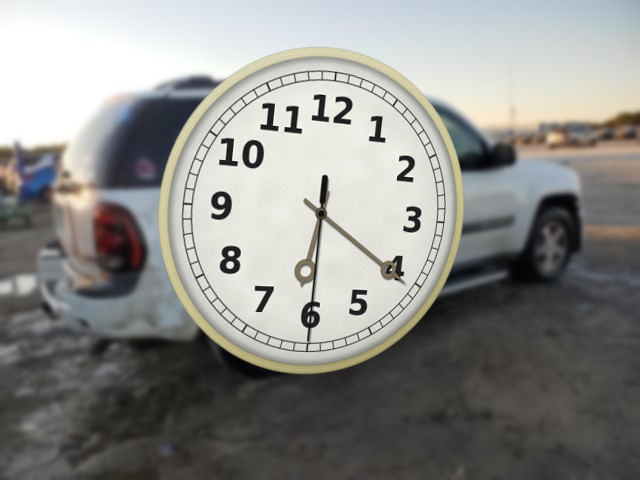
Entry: h=6 m=20 s=30
